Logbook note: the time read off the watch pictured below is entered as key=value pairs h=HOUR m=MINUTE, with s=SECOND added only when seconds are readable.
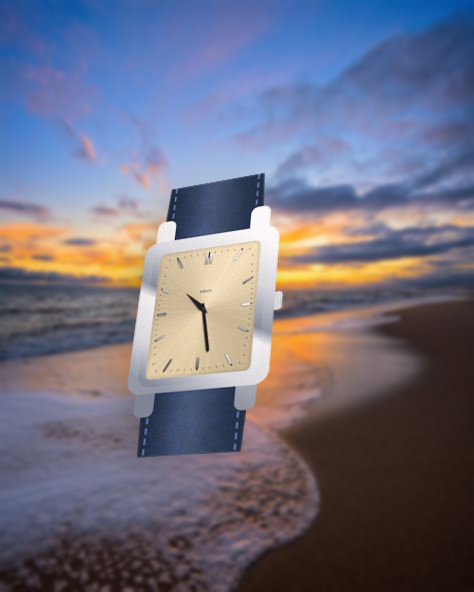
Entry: h=10 m=28
